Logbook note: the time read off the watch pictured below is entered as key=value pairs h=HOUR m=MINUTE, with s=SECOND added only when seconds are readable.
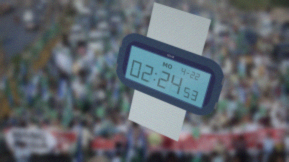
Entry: h=2 m=24 s=53
